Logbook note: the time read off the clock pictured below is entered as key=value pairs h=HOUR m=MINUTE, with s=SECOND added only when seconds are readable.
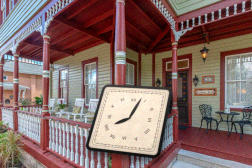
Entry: h=8 m=3
